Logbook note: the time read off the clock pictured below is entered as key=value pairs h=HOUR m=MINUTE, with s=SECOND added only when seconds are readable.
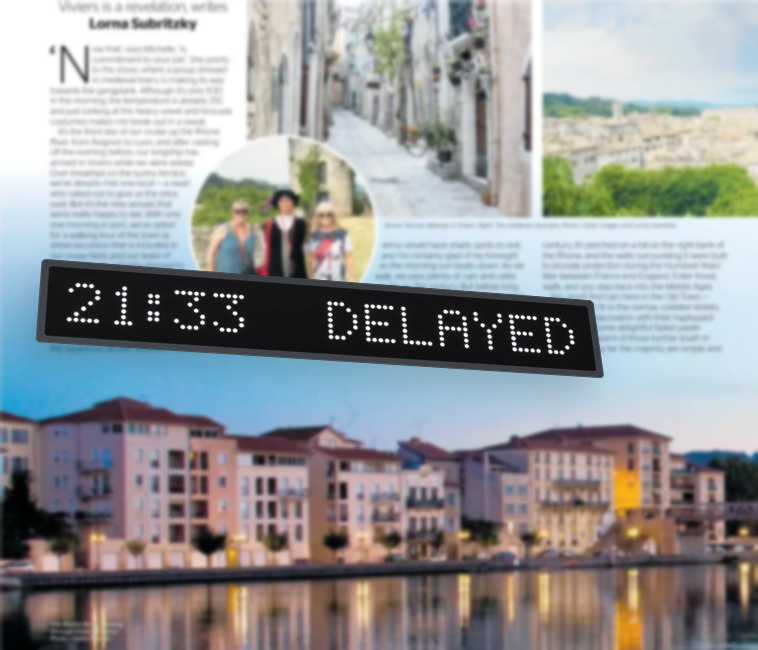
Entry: h=21 m=33
